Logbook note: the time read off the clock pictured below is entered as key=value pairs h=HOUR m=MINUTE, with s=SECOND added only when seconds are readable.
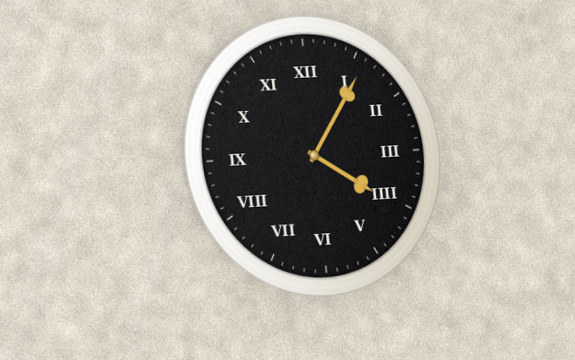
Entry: h=4 m=6
